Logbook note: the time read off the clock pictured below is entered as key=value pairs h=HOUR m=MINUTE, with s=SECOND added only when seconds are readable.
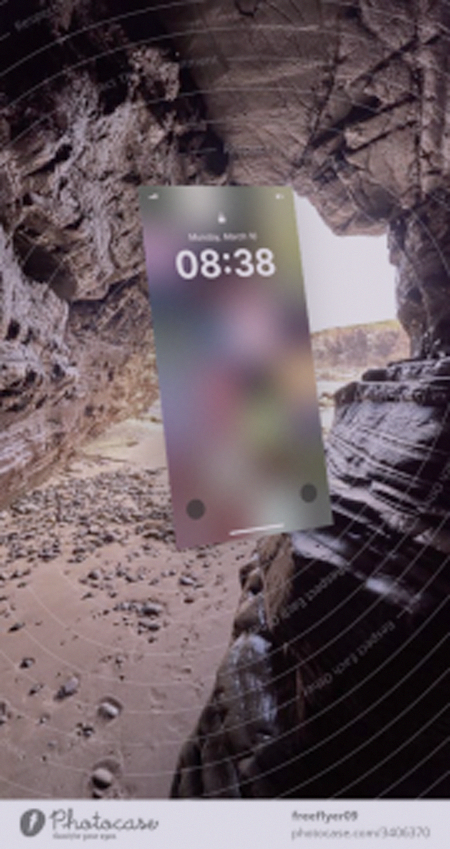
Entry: h=8 m=38
